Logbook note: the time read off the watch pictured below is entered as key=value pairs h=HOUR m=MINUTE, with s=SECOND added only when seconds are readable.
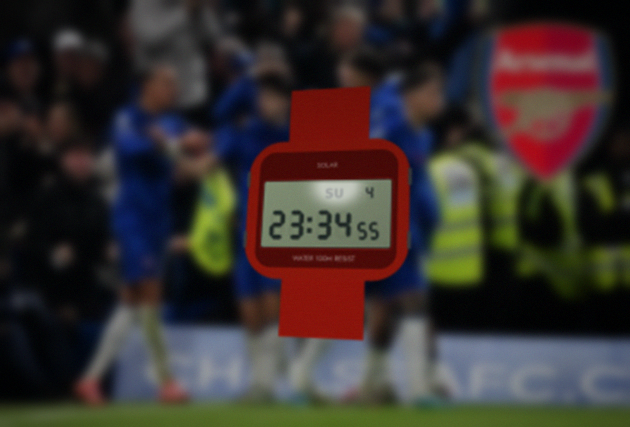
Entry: h=23 m=34 s=55
